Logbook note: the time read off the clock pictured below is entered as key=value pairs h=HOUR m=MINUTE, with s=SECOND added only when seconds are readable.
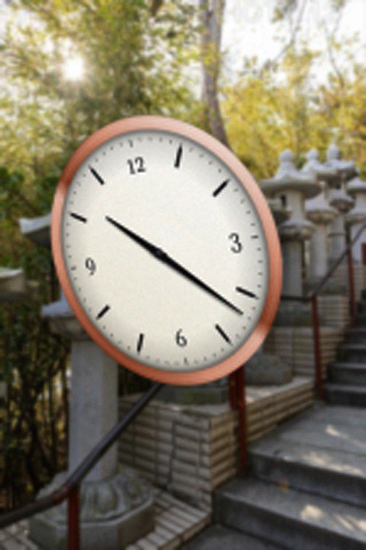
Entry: h=10 m=22
